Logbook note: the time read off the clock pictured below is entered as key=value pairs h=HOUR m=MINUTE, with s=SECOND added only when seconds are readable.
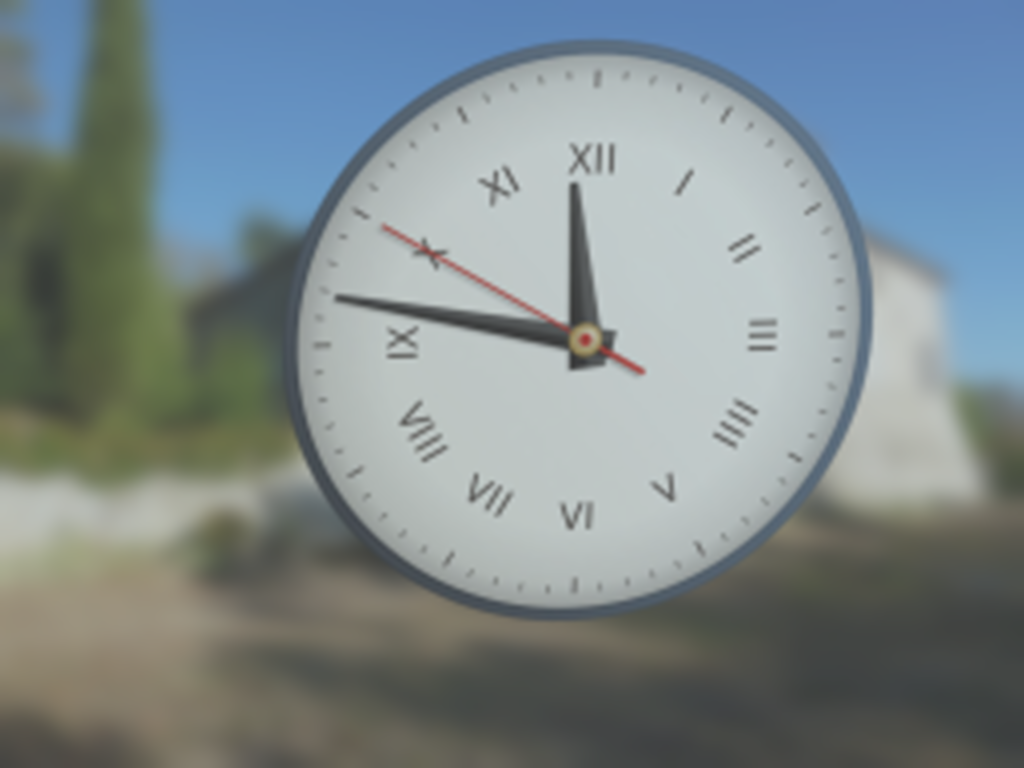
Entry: h=11 m=46 s=50
